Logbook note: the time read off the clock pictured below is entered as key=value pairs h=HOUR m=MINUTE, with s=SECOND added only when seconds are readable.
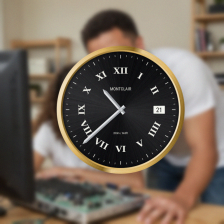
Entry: h=10 m=38
